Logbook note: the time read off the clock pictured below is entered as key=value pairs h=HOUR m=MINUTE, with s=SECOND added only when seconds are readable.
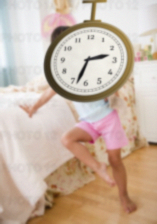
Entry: h=2 m=33
